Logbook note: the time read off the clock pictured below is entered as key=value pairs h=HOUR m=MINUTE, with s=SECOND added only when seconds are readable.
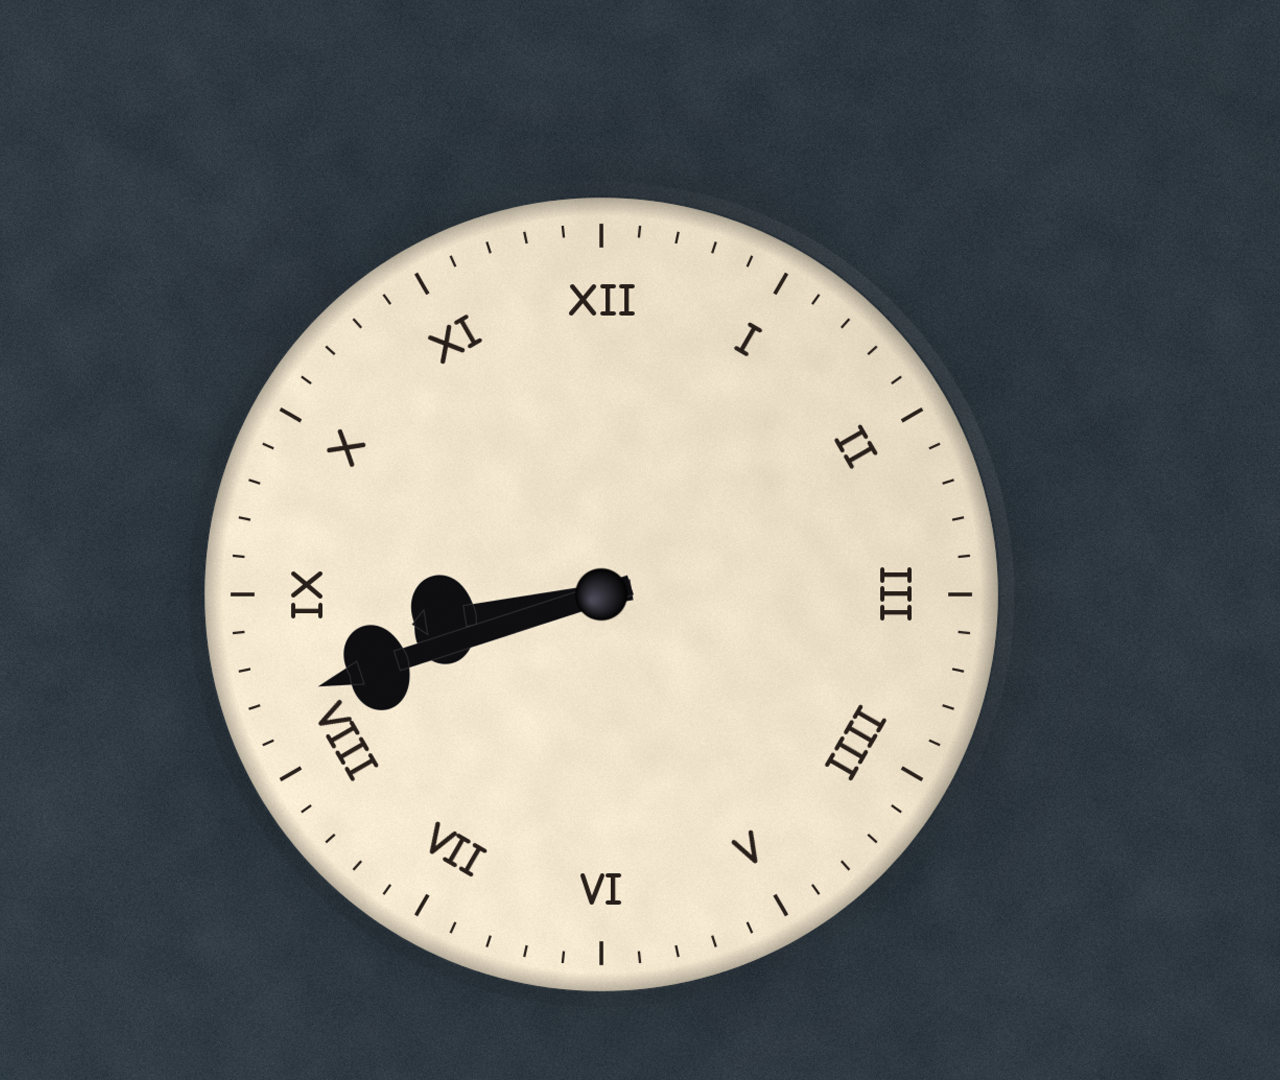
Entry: h=8 m=42
